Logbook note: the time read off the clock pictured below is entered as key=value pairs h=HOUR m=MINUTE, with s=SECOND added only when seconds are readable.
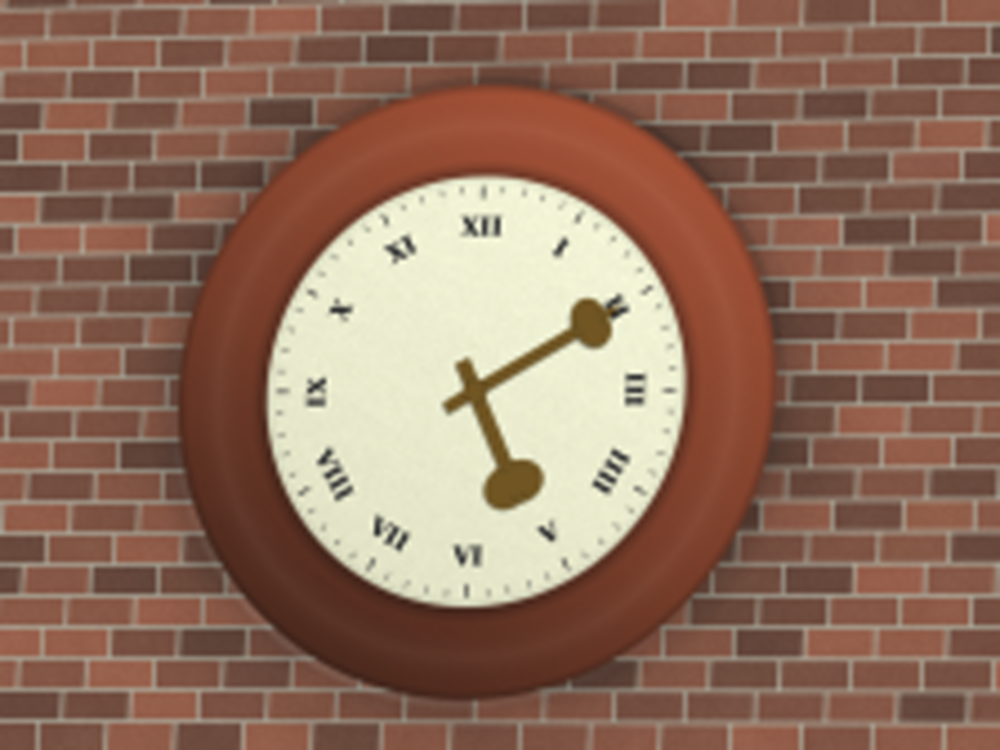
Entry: h=5 m=10
